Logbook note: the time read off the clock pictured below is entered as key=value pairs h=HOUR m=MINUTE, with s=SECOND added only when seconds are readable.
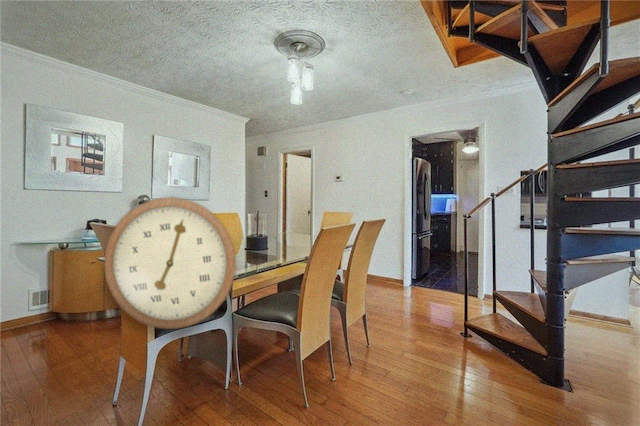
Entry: h=7 m=4
